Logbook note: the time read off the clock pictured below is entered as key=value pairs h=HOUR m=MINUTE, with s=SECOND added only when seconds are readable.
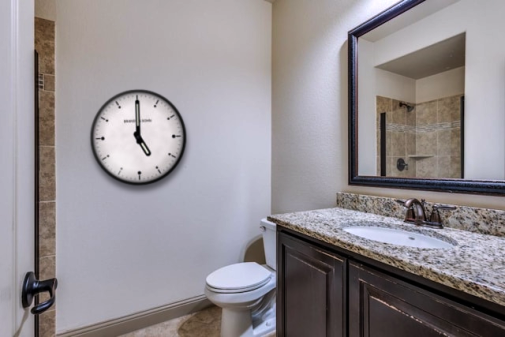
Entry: h=5 m=0
